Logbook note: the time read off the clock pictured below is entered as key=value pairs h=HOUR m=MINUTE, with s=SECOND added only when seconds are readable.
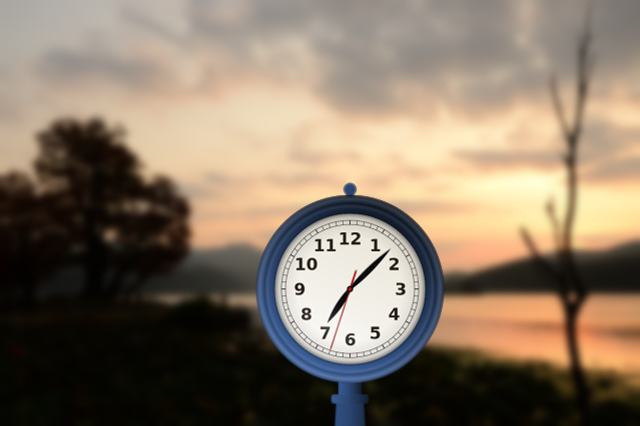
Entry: h=7 m=7 s=33
